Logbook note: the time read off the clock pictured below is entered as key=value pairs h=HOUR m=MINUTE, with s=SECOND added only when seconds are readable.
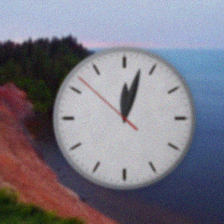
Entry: h=12 m=2 s=52
